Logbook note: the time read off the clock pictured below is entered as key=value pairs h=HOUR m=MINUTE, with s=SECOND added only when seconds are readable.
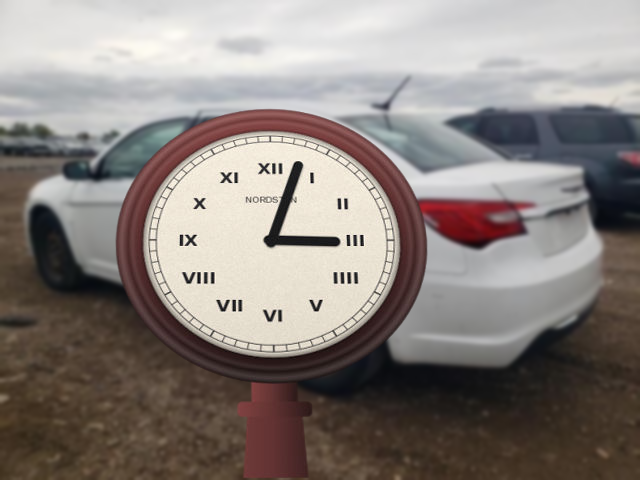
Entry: h=3 m=3
